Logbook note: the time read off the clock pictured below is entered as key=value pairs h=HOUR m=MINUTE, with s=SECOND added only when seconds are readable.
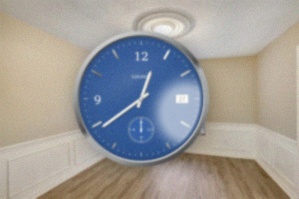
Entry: h=12 m=39
